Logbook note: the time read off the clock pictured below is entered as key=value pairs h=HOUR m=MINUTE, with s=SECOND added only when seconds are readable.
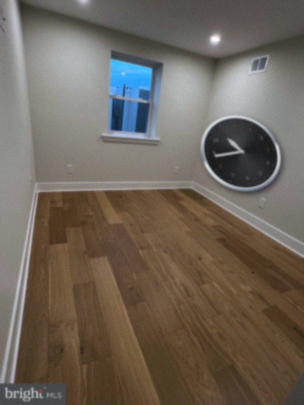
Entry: h=10 m=44
